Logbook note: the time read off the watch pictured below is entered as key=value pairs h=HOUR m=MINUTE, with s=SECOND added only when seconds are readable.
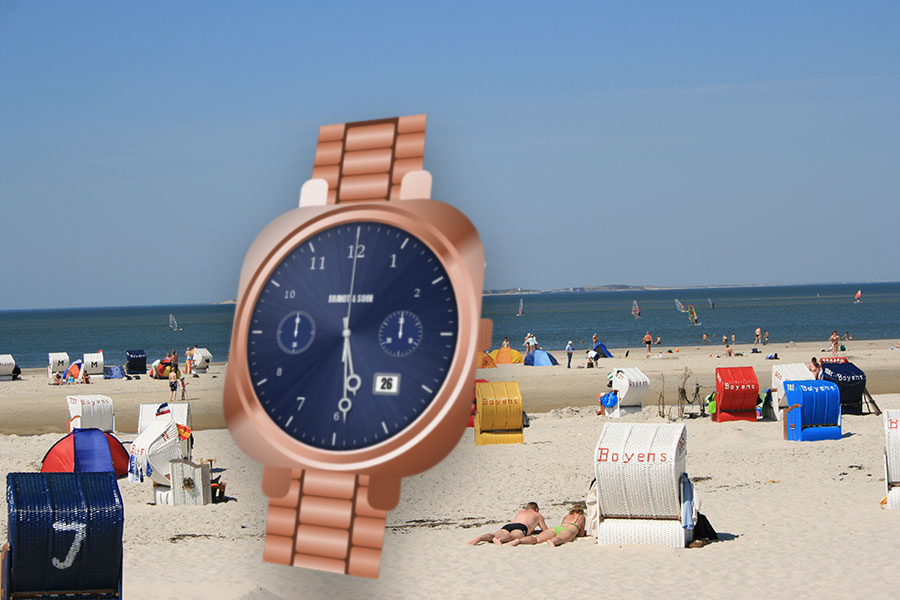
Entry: h=5 m=29
